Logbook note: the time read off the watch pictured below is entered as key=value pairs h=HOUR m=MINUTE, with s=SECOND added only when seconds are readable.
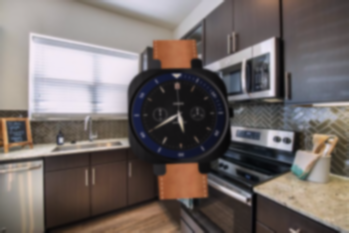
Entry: h=5 m=40
